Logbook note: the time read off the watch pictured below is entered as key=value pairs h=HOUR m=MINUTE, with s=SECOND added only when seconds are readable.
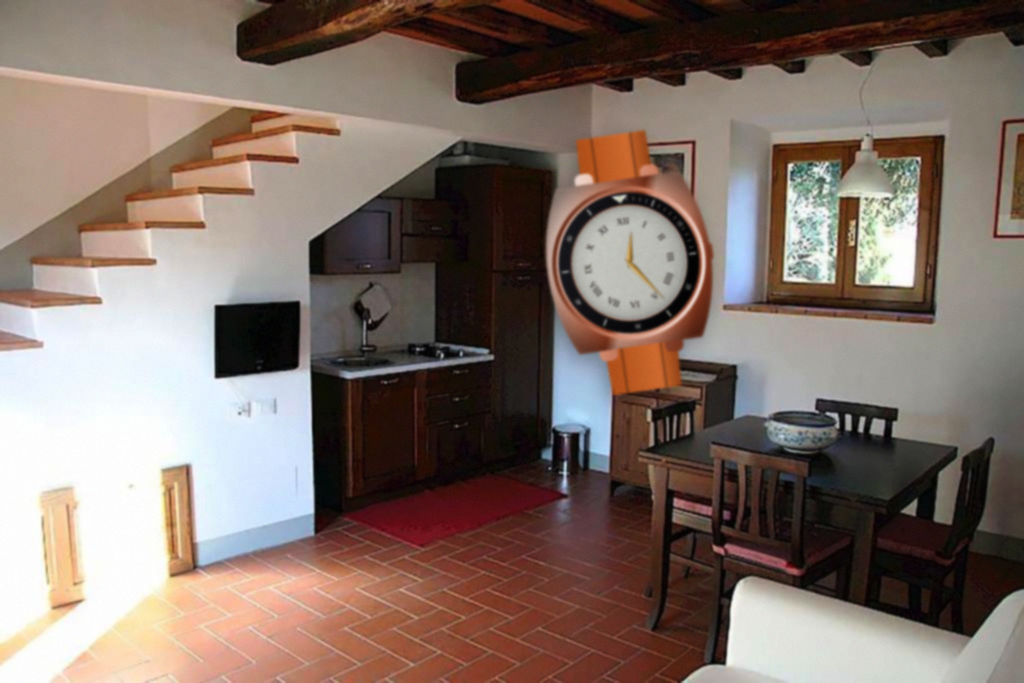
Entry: h=12 m=24
